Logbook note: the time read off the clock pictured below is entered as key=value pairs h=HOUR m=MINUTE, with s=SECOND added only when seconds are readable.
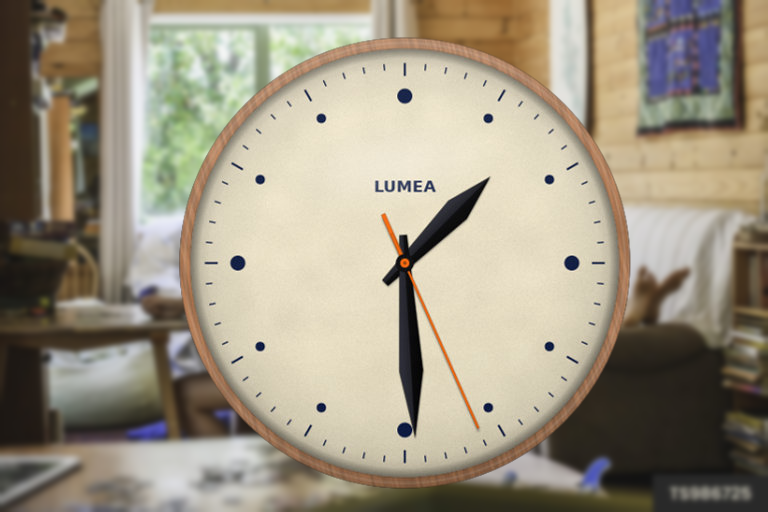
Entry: h=1 m=29 s=26
